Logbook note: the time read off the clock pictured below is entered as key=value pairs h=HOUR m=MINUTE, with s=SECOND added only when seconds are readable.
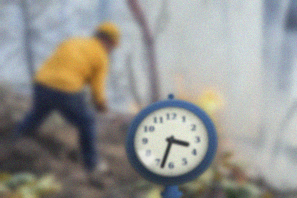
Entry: h=3 m=33
